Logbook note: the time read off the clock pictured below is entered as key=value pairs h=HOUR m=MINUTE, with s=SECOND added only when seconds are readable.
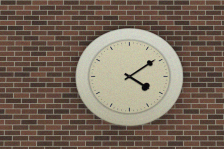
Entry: h=4 m=9
